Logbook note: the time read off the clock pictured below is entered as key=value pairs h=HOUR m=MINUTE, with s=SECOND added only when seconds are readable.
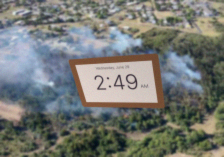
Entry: h=2 m=49
